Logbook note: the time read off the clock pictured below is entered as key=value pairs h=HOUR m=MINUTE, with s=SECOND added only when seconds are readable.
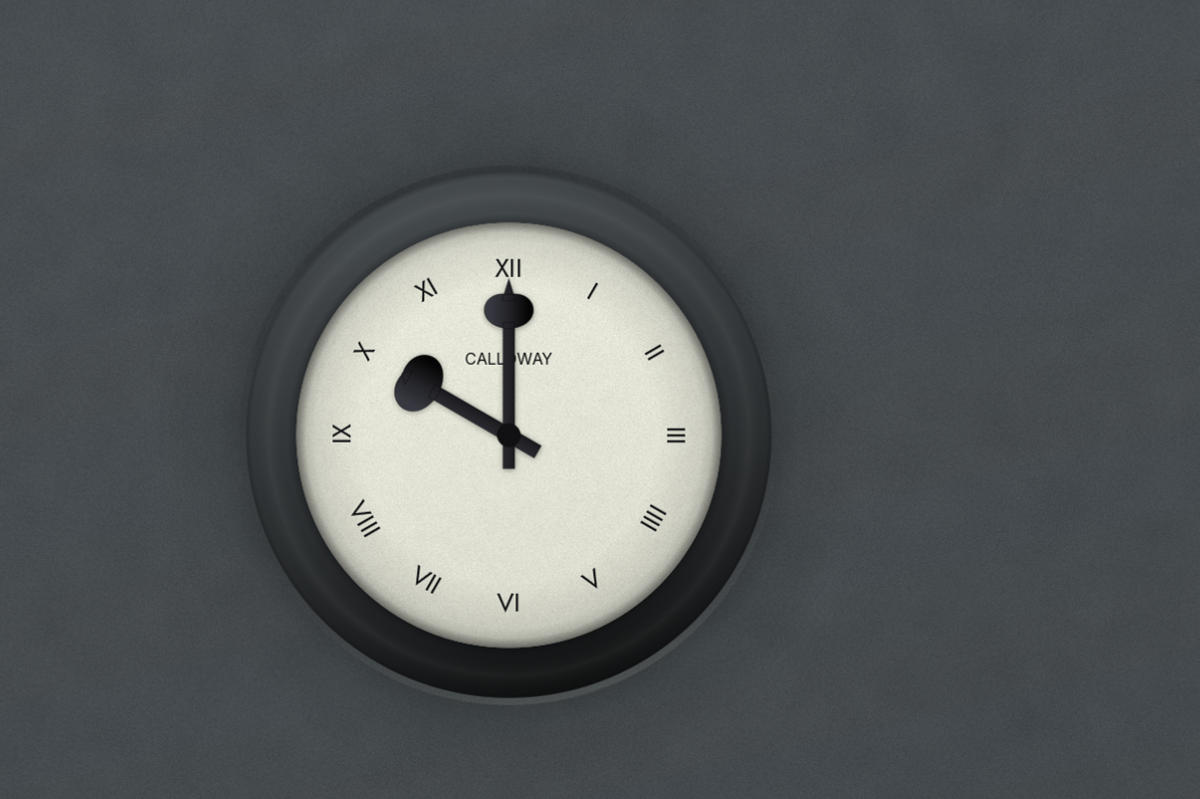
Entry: h=10 m=0
